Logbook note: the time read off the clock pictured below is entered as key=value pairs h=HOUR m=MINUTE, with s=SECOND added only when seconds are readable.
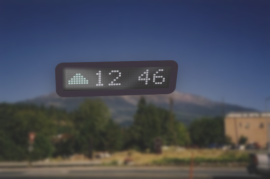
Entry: h=12 m=46
